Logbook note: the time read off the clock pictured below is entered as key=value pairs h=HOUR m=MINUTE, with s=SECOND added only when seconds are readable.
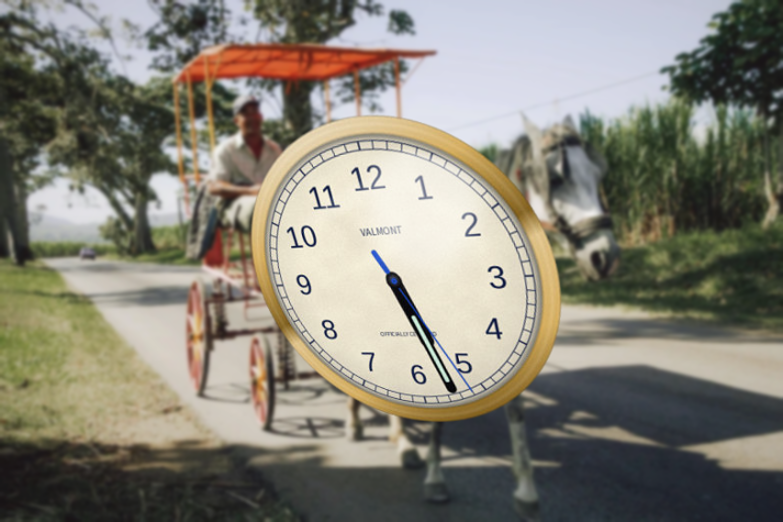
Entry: h=5 m=27 s=26
